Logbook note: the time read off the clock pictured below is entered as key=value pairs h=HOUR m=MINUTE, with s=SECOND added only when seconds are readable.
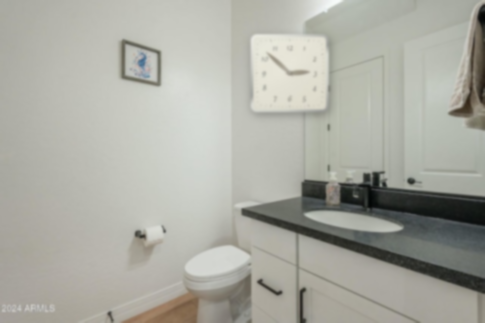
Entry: h=2 m=52
